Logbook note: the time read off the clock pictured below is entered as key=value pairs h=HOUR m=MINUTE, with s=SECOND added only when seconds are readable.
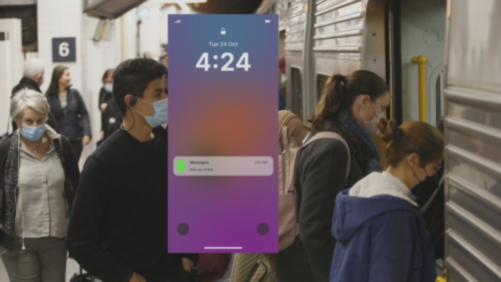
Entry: h=4 m=24
